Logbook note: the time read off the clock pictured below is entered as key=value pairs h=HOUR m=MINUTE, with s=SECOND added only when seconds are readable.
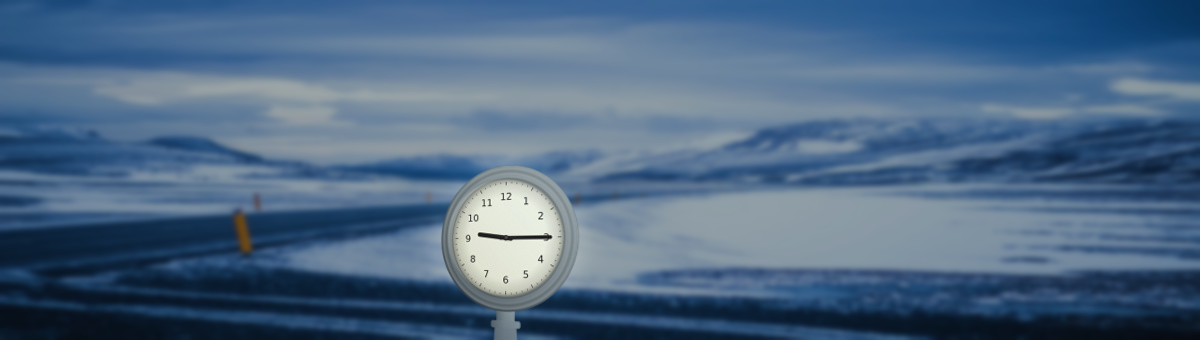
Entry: h=9 m=15
